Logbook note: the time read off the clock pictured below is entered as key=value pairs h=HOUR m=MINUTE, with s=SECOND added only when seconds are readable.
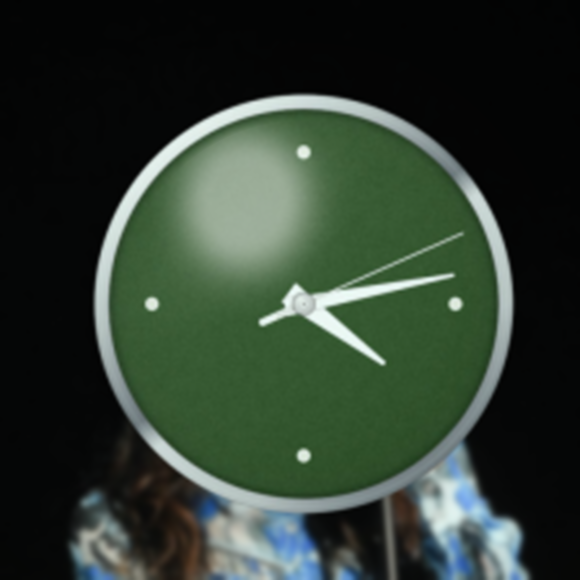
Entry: h=4 m=13 s=11
